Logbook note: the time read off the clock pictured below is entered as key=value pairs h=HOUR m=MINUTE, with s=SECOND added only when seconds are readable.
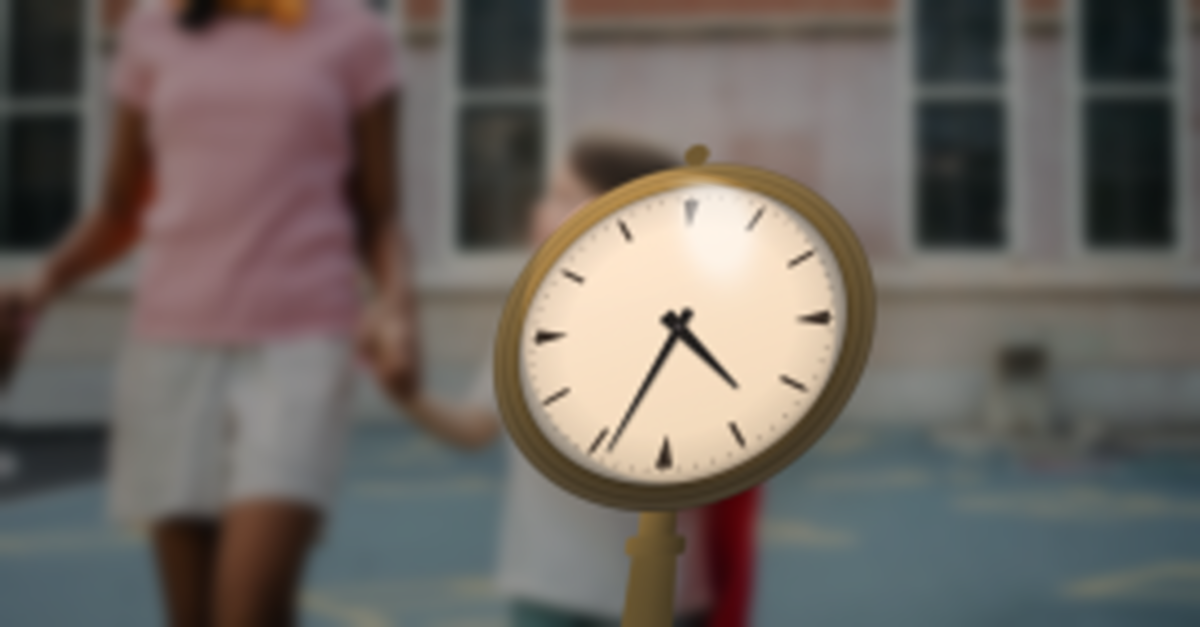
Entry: h=4 m=34
